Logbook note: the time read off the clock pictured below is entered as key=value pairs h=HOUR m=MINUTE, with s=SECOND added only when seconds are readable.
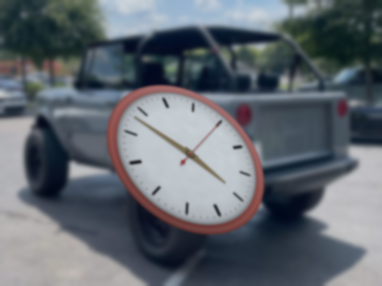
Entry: h=4 m=53 s=10
